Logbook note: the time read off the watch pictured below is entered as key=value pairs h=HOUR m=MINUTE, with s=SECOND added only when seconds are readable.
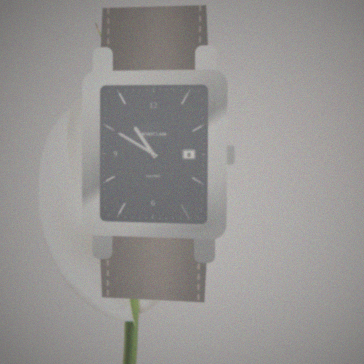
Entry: h=10 m=50
